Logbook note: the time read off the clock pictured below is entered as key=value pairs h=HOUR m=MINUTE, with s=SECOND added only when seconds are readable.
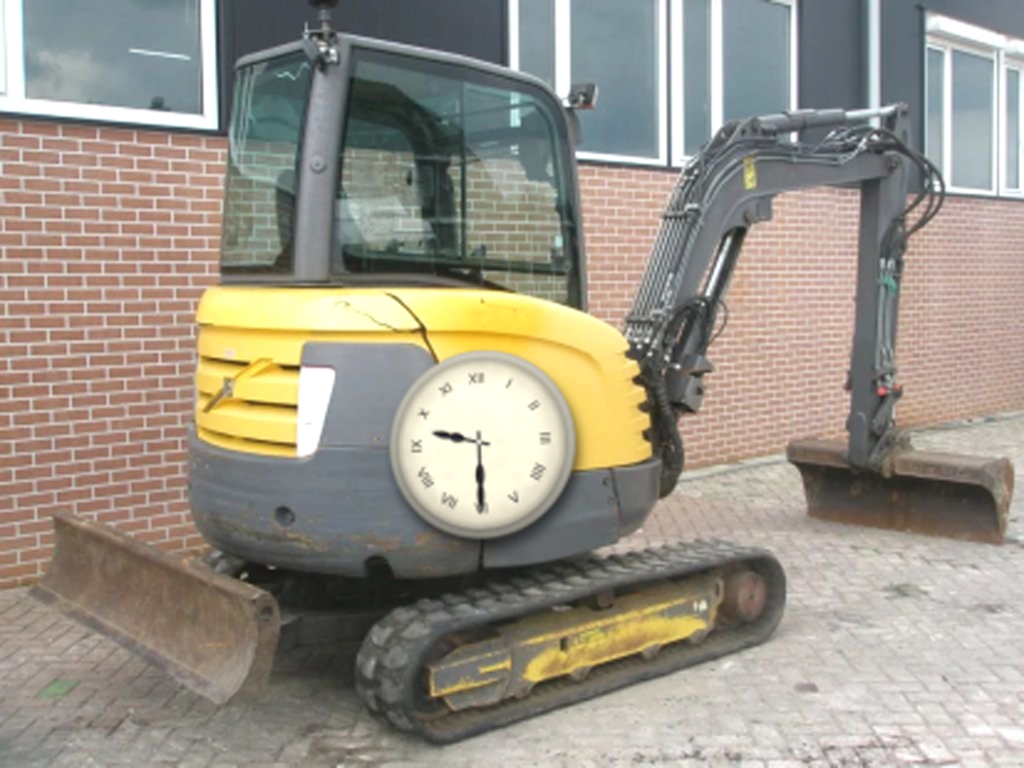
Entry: h=9 m=30
